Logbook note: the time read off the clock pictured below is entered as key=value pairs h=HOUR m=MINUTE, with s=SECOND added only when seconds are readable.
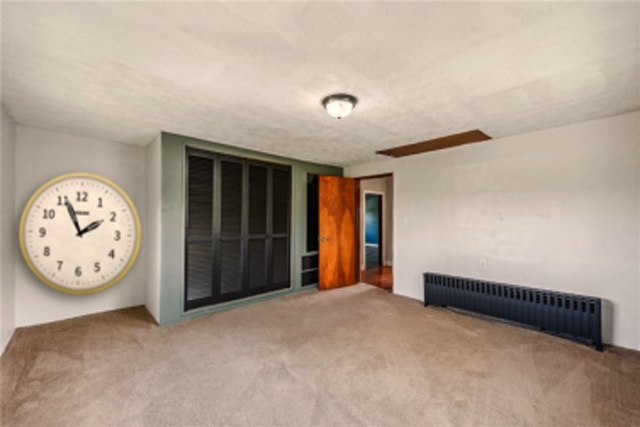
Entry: h=1 m=56
